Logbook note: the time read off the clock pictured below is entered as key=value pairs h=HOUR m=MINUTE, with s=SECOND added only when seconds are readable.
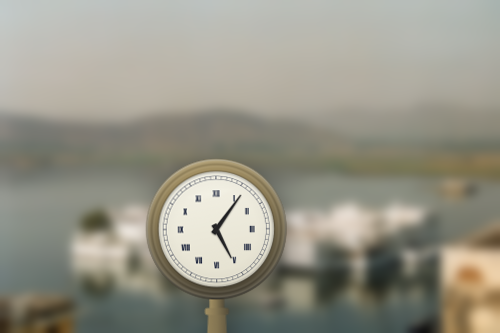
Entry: h=5 m=6
